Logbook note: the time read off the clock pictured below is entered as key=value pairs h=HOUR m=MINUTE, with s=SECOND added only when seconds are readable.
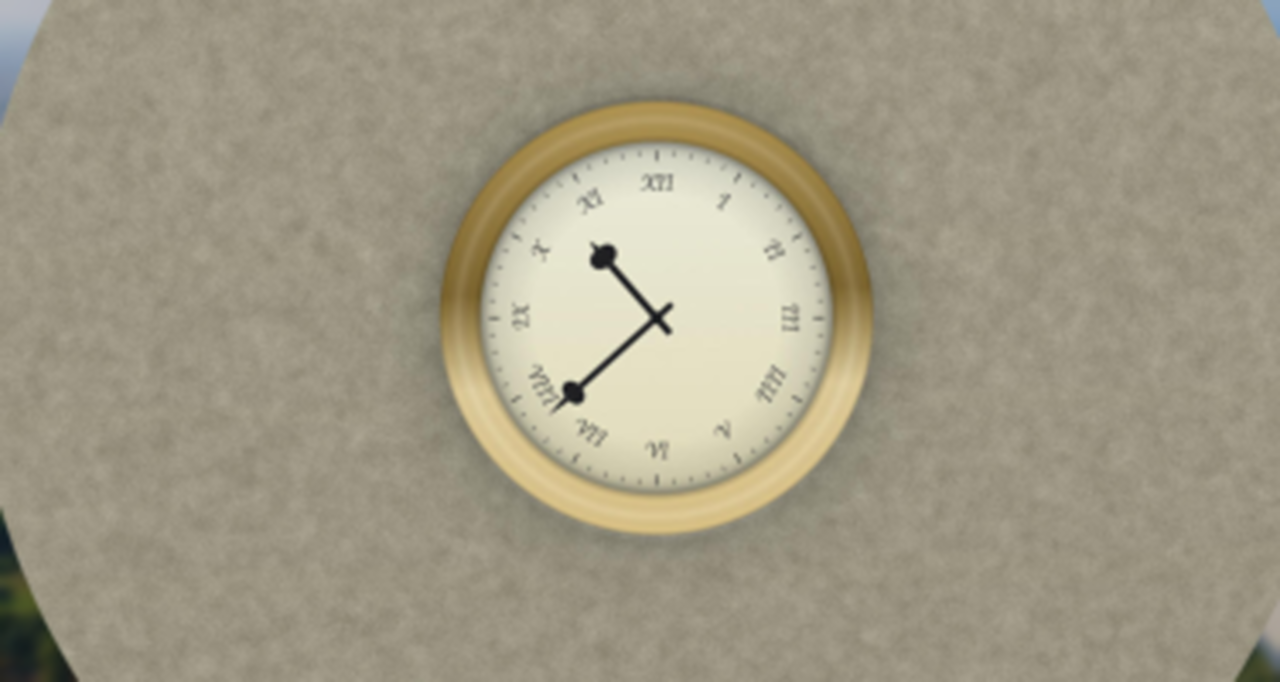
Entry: h=10 m=38
